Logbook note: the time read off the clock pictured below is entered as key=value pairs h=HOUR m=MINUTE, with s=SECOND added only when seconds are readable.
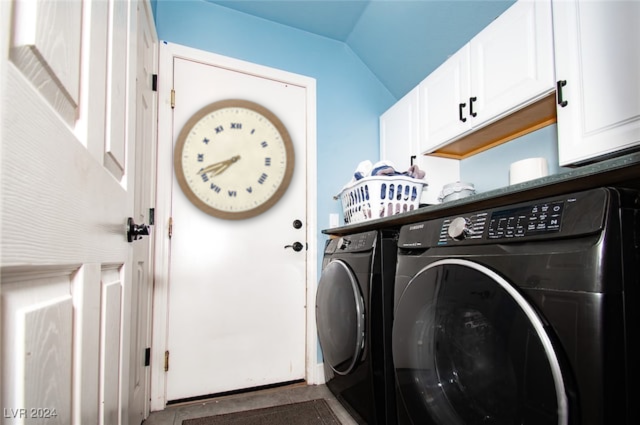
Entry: h=7 m=41
